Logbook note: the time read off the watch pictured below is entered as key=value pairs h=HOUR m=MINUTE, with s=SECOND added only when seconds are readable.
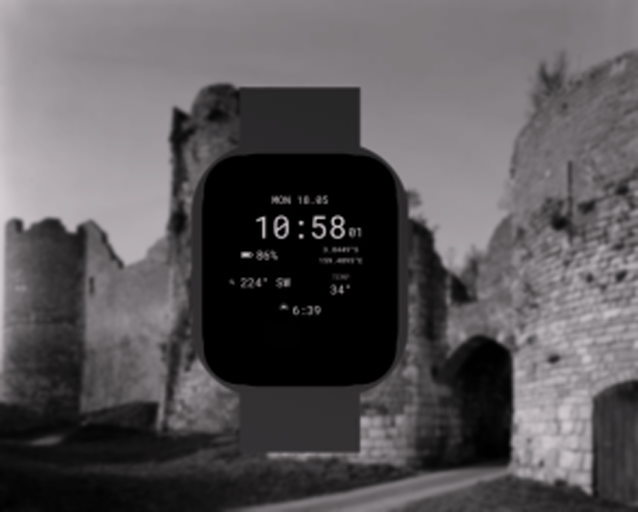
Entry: h=10 m=58
